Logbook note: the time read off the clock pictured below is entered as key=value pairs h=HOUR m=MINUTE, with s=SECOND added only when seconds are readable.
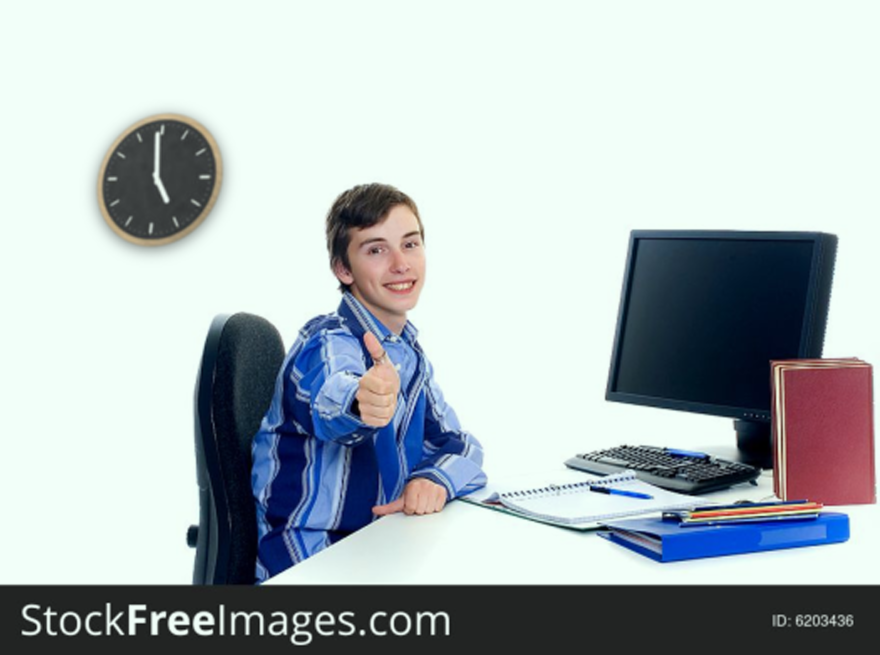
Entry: h=4 m=59
